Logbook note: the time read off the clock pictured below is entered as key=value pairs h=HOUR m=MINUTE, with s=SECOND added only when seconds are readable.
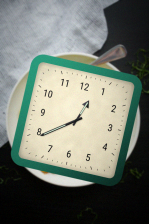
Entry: h=12 m=39
